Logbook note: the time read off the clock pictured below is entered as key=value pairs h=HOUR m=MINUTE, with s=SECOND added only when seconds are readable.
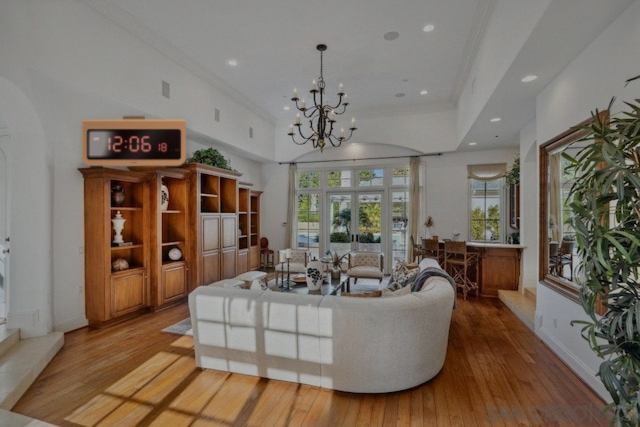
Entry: h=12 m=6
